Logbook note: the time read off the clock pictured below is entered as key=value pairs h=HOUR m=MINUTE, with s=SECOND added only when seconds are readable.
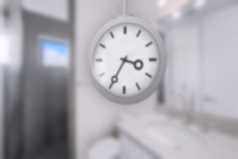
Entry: h=3 m=35
